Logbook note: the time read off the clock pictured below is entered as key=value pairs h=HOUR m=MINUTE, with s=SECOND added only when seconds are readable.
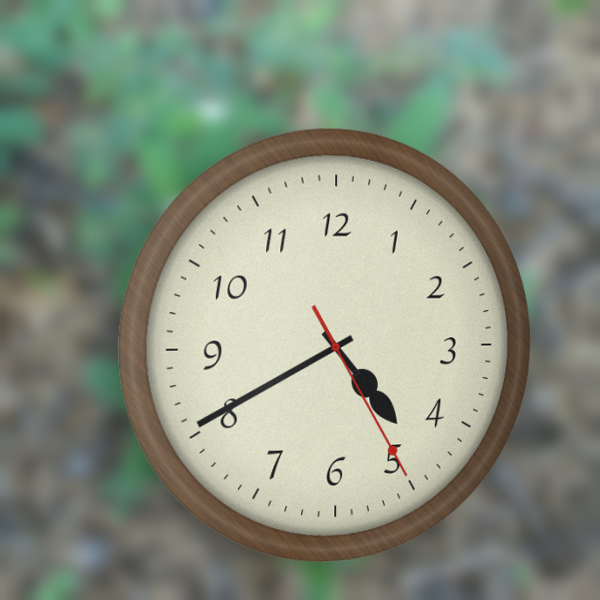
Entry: h=4 m=40 s=25
